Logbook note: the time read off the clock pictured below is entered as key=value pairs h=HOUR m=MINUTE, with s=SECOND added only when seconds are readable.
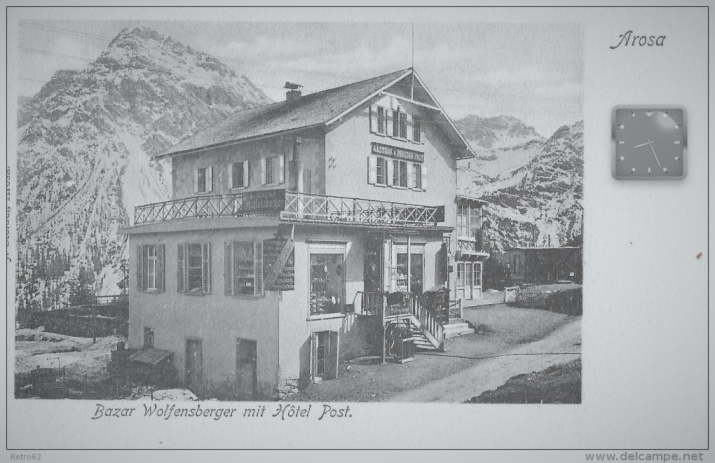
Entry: h=8 m=26
